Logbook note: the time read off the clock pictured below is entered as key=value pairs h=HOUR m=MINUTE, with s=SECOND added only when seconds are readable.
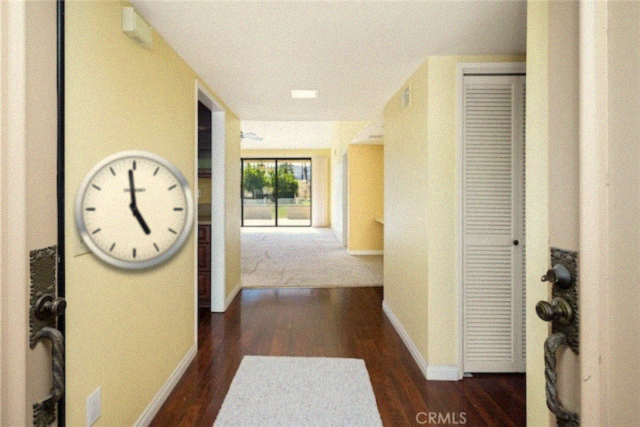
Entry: h=4 m=59
